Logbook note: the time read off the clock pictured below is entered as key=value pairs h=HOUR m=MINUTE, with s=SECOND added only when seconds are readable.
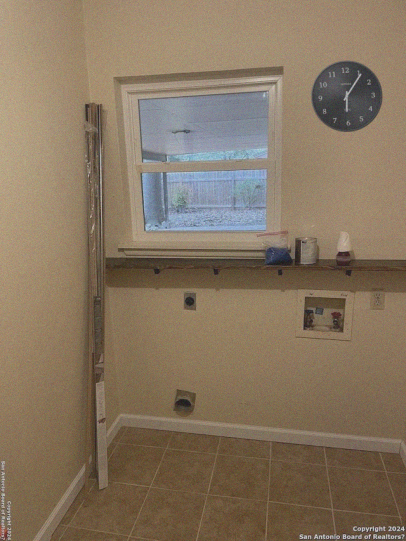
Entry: h=6 m=6
